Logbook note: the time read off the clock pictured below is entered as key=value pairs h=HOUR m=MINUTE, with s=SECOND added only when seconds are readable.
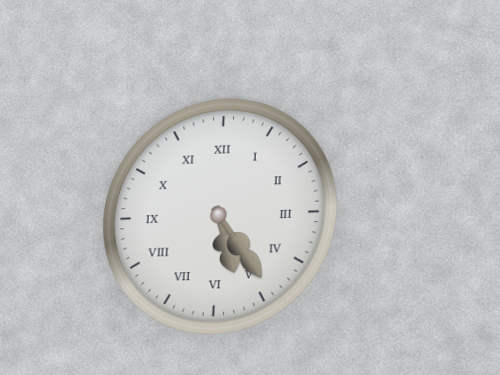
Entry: h=5 m=24
